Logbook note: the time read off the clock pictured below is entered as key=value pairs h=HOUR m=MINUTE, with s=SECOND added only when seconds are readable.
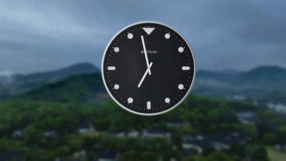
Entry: h=6 m=58
